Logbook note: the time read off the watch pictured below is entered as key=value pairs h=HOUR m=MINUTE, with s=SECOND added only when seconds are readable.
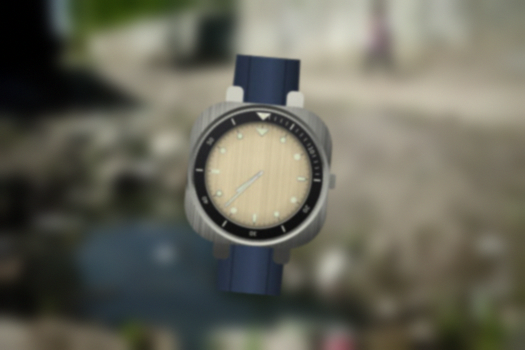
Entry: h=7 m=37
